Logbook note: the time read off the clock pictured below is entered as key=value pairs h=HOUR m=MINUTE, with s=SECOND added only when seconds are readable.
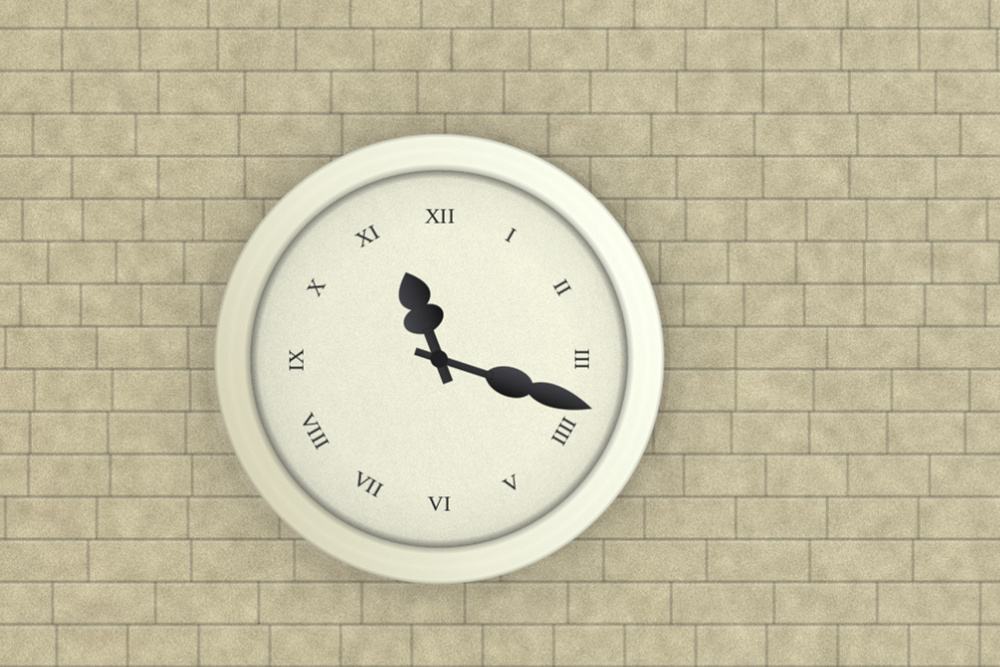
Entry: h=11 m=18
